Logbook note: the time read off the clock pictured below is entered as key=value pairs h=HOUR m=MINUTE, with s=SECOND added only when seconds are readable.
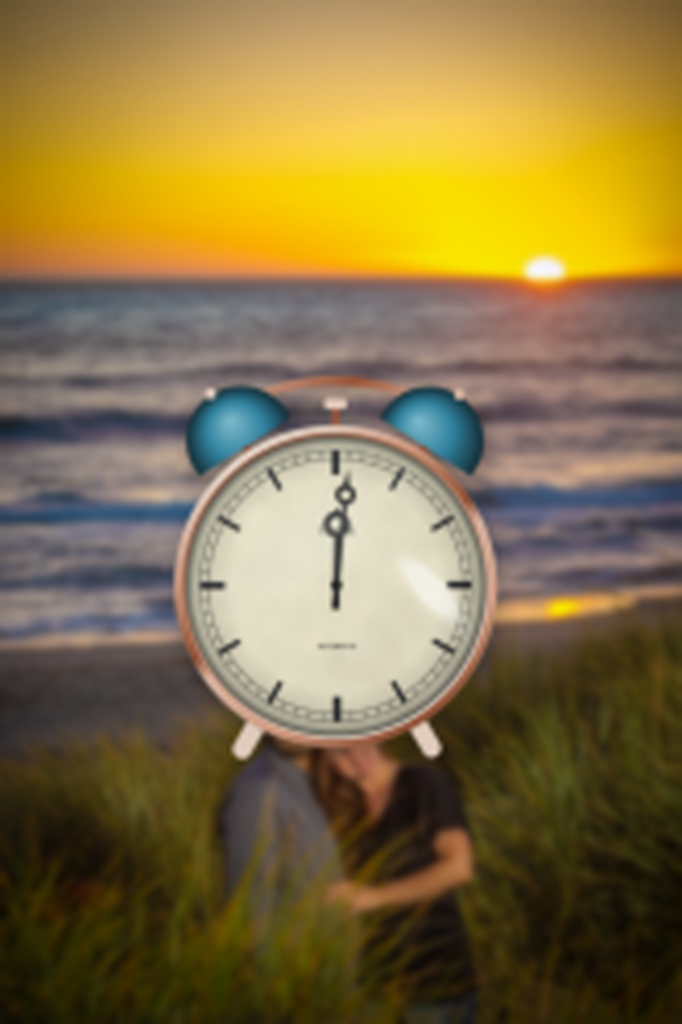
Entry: h=12 m=1
